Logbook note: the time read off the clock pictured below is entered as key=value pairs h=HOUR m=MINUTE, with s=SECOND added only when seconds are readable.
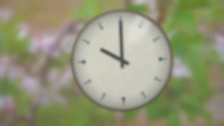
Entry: h=10 m=0
